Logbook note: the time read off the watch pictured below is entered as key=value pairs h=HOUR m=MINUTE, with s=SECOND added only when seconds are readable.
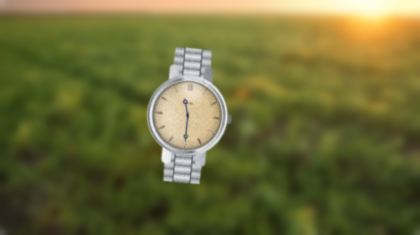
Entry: h=11 m=30
